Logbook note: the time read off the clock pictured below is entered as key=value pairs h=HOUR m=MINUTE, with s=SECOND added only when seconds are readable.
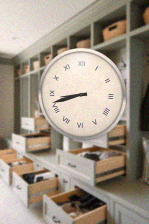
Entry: h=8 m=42
